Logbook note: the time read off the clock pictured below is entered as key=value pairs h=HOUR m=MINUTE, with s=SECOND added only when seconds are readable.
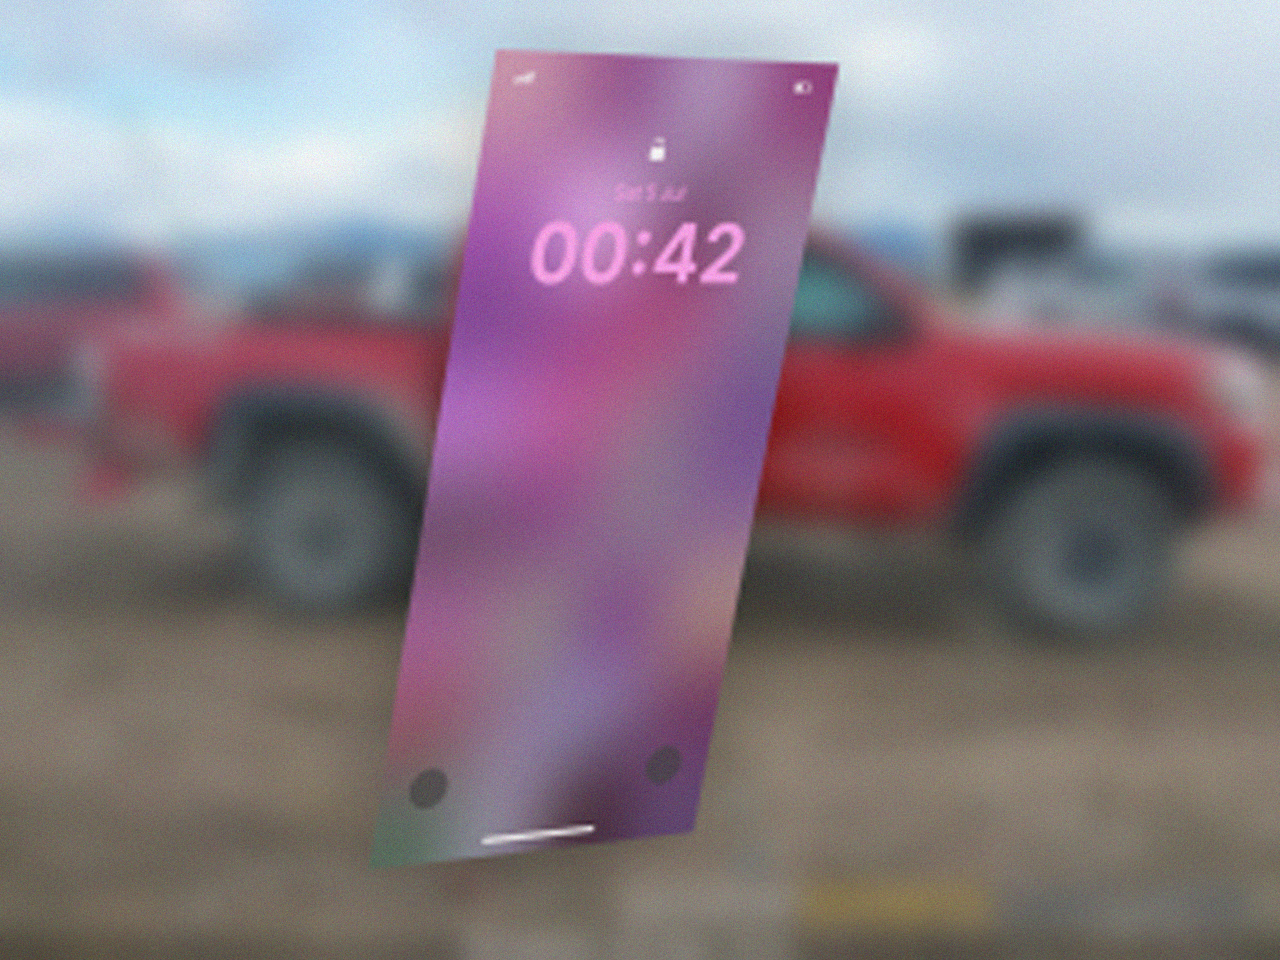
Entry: h=0 m=42
